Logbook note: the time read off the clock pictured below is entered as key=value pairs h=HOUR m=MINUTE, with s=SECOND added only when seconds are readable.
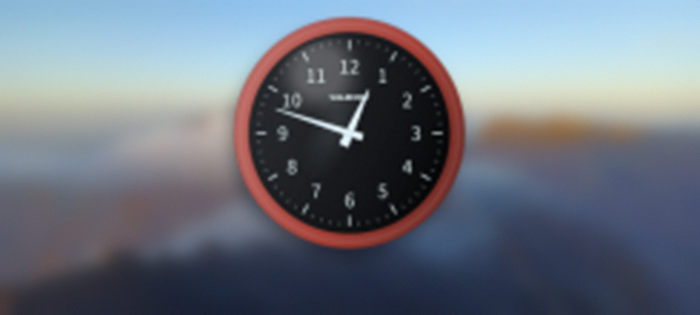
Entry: h=12 m=48
